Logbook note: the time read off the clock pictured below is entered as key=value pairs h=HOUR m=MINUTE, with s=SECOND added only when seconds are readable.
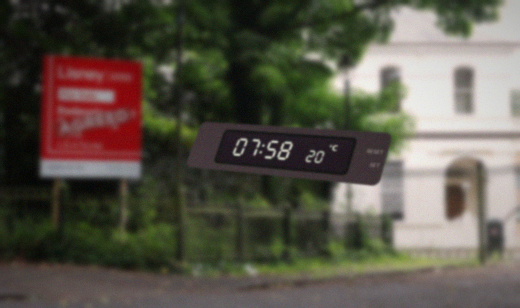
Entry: h=7 m=58
